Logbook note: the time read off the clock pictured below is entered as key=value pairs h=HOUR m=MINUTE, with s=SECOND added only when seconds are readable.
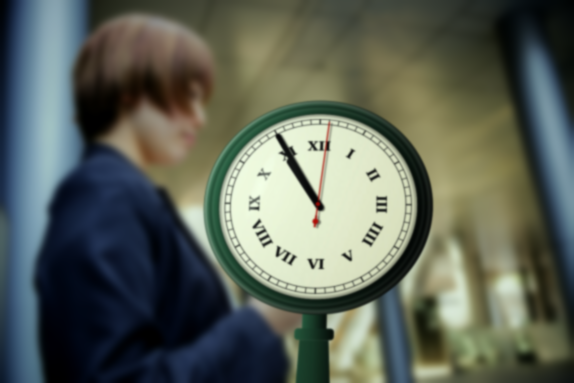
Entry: h=10 m=55 s=1
